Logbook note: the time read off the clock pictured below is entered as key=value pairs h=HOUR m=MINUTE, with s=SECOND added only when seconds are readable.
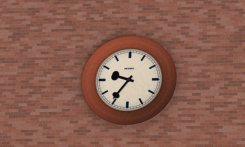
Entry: h=9 m=36
